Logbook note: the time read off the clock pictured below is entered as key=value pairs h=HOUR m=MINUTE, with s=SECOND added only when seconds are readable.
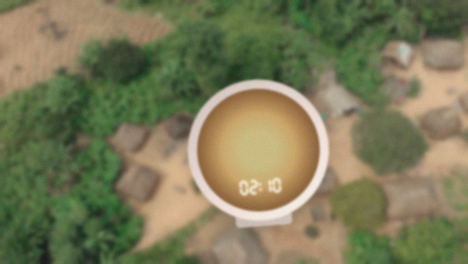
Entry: h=2 m=10
